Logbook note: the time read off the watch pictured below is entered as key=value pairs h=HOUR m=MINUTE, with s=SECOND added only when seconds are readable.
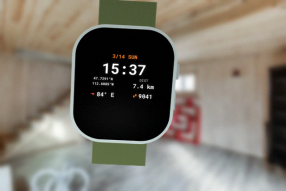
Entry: h=15 m=37
